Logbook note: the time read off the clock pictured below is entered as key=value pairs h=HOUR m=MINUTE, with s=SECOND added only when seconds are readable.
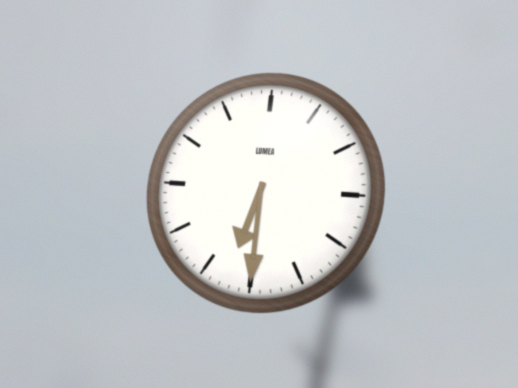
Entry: h=6 m=30
